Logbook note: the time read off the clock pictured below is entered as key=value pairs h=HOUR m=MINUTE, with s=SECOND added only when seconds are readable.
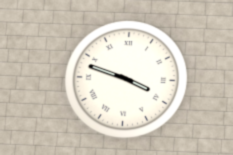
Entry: h=3 m=48
